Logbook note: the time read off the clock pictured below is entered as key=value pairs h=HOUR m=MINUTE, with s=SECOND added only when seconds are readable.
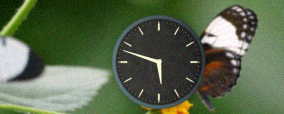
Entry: h=5 m=48
